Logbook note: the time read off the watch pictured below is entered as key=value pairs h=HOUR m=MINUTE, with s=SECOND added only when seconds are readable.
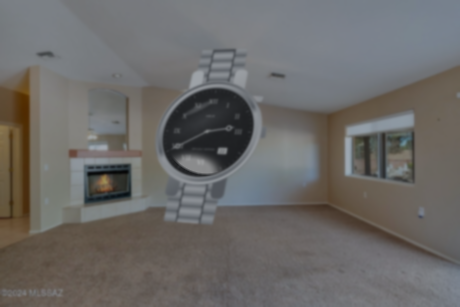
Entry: h=2 m=40
